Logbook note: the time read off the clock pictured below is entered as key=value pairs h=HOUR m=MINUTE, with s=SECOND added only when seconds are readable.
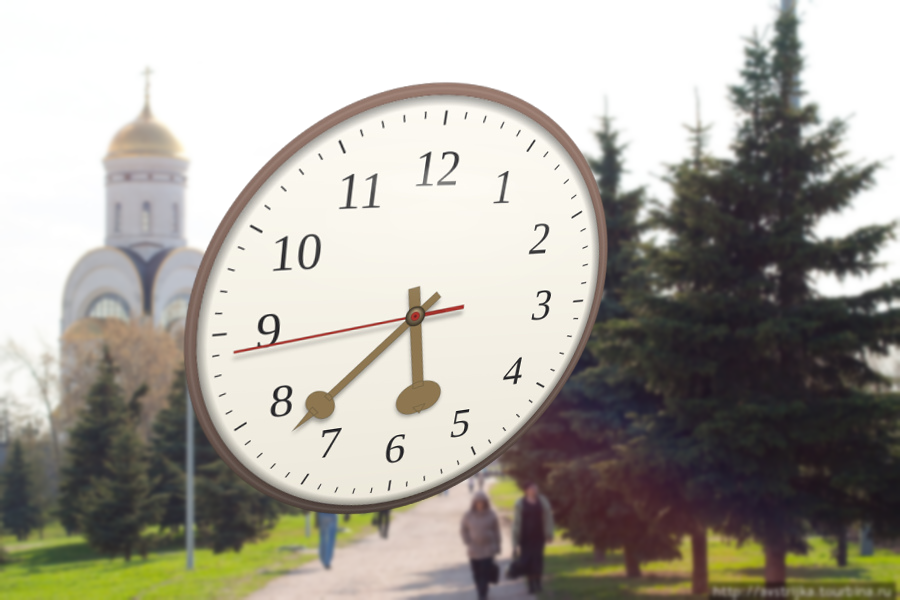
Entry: h=5 m=37 s=44
